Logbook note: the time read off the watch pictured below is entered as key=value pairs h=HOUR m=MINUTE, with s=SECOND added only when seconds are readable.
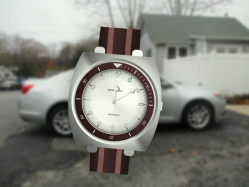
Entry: h=12 m=9
